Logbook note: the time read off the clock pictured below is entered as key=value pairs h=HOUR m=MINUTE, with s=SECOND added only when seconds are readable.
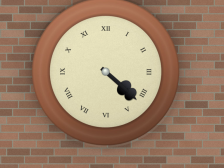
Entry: h=4 m=22
